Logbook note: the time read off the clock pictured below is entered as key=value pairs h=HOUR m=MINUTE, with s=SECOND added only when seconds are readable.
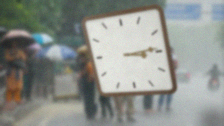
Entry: h=3 m=14
